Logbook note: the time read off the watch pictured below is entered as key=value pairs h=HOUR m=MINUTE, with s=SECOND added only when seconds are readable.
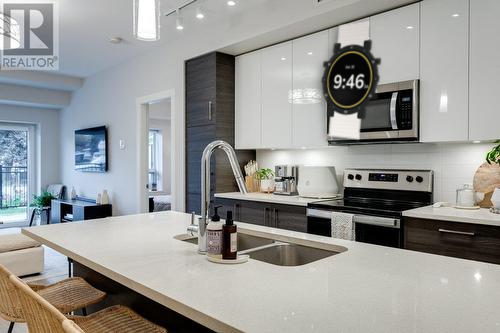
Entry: h=9 m=46
